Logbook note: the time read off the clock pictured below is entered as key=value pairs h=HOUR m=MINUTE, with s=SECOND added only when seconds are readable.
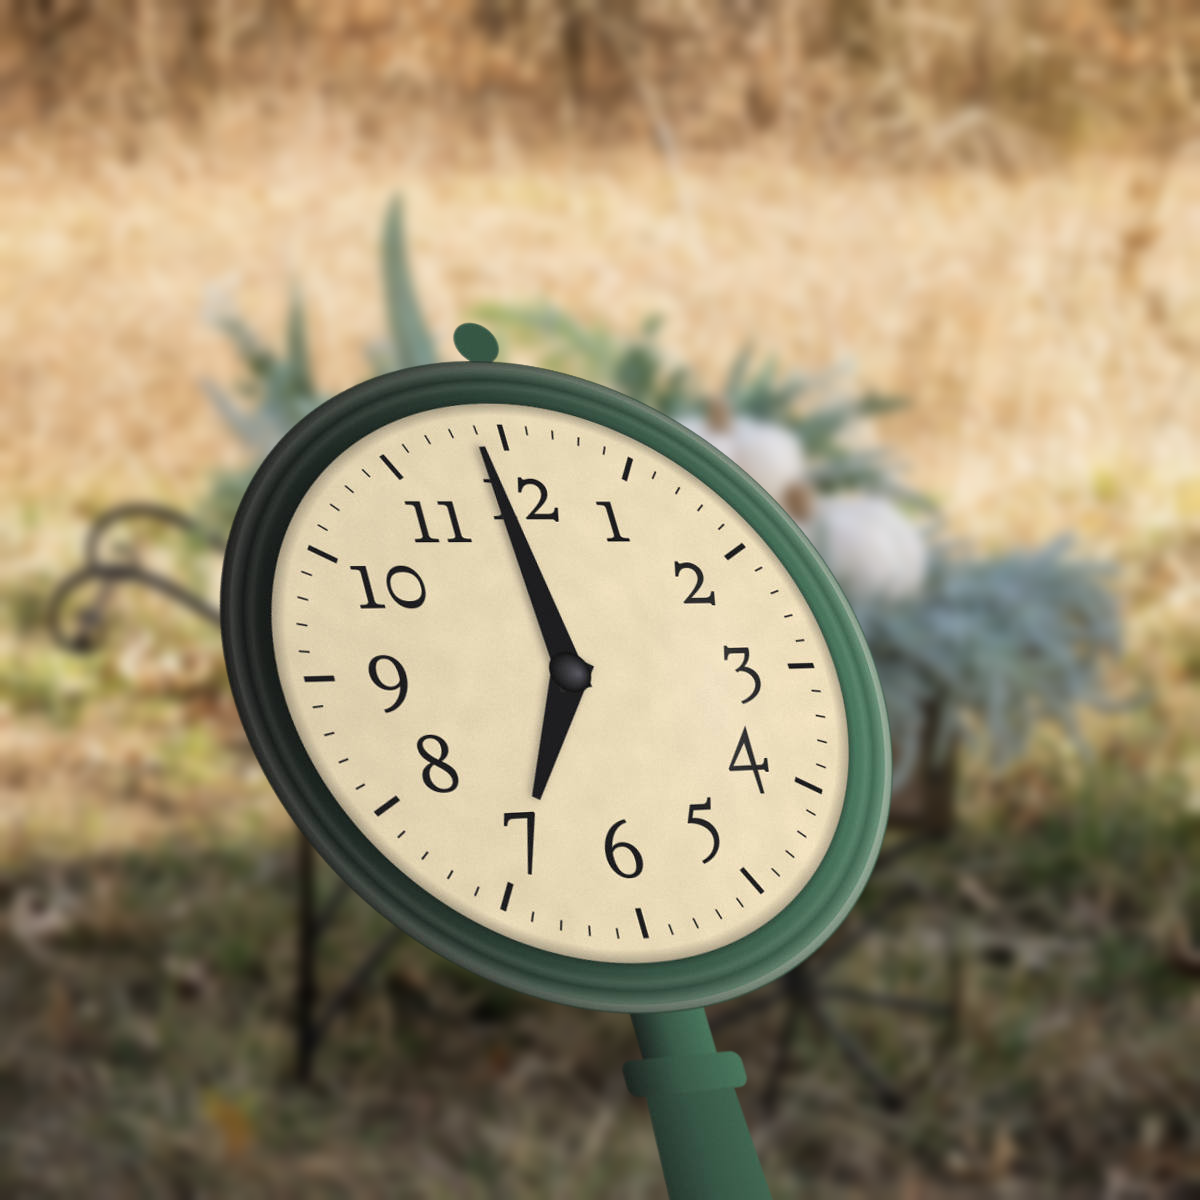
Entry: h=6 m=59
